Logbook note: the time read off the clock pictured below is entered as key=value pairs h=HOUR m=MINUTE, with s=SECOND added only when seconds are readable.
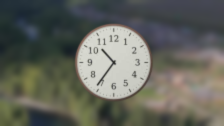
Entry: h=10 m=36
